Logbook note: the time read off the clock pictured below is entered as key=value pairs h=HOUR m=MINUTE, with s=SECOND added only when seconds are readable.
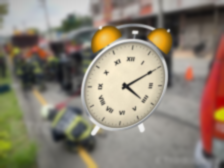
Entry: h=4 m=10
